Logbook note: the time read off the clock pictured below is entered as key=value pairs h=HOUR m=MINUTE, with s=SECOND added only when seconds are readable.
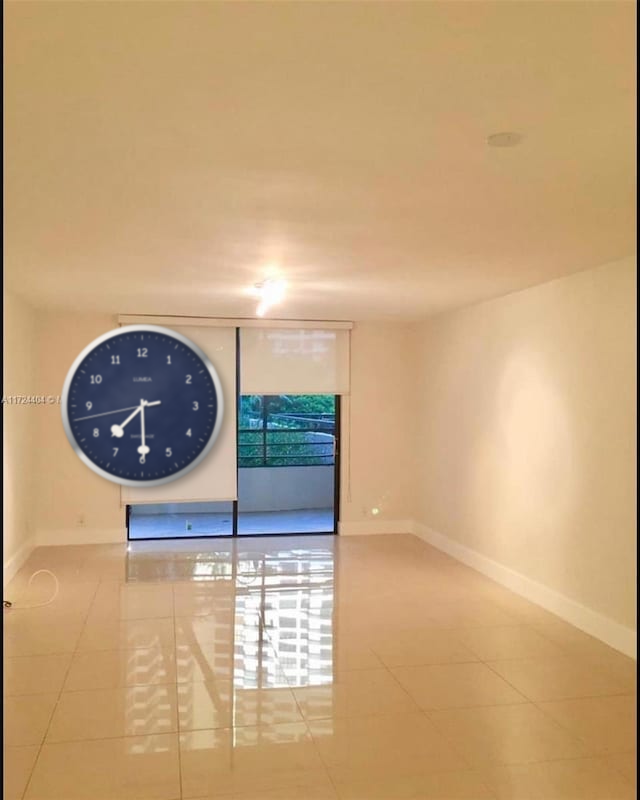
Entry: h=7 m=29 s=43
